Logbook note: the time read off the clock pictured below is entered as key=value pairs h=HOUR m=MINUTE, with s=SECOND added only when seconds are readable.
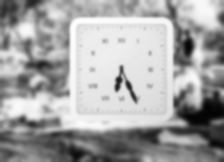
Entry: h=6 m=26
